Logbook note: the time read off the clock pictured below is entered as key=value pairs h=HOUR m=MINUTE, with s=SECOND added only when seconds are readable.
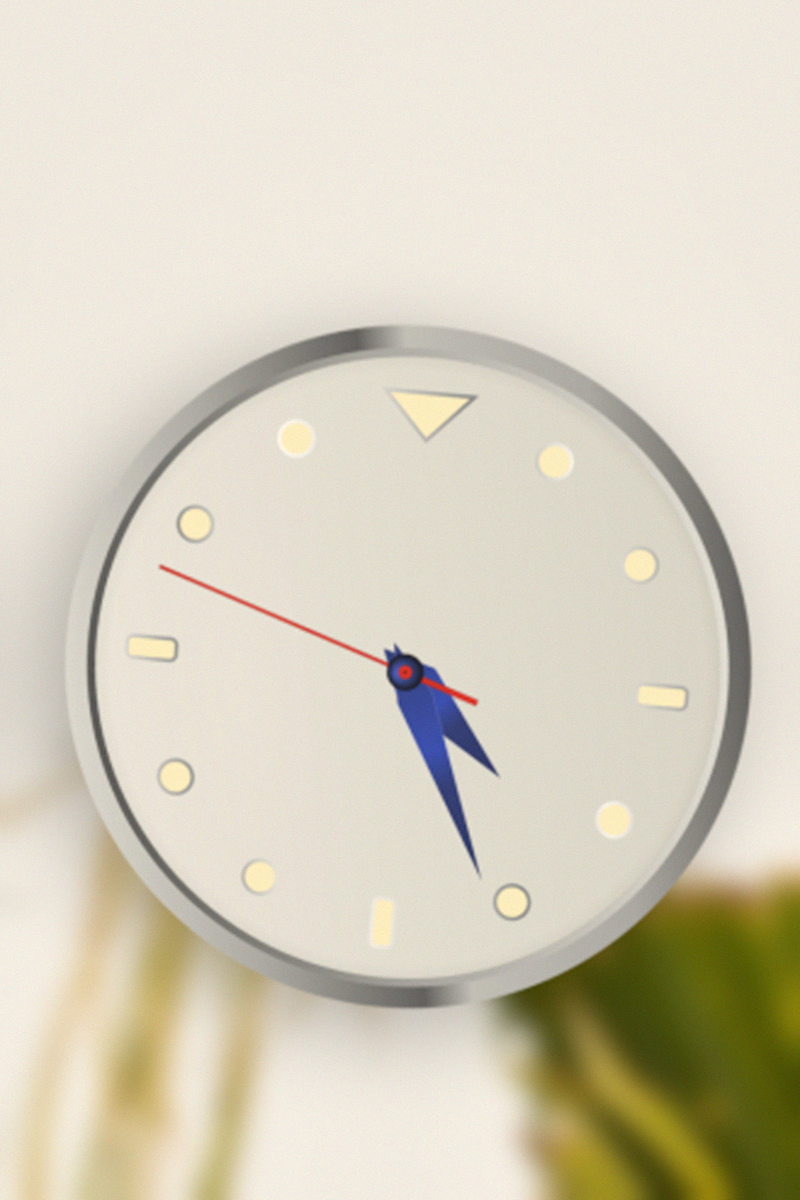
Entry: h=4 m=25 s=48
